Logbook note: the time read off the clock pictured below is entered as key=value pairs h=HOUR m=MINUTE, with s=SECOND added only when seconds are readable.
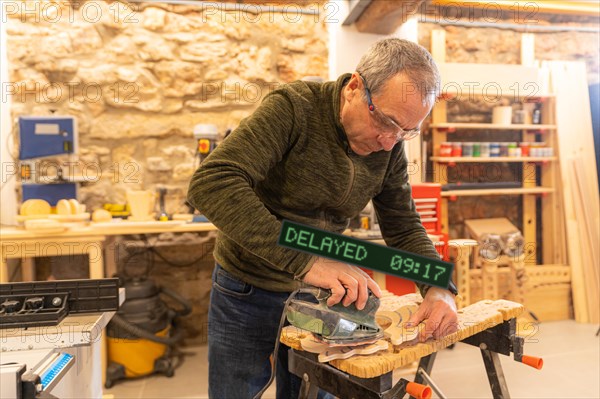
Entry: h=9 m=17
